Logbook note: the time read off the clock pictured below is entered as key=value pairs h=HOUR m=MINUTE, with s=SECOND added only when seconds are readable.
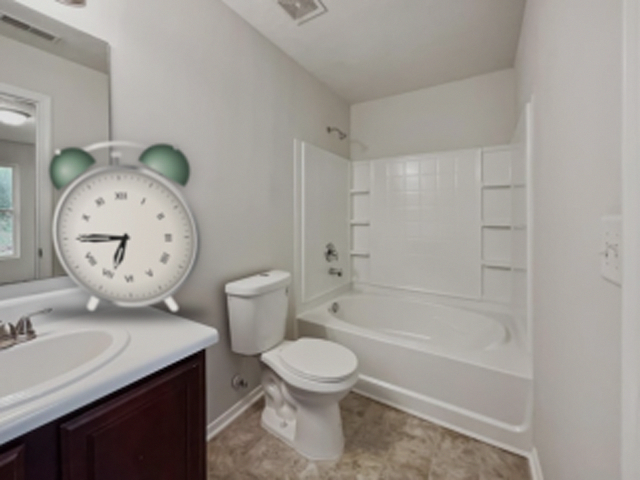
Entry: h=6 m=45
